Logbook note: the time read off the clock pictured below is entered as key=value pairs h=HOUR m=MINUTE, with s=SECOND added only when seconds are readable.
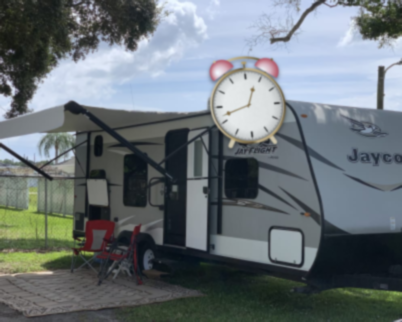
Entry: h=12 m=42
